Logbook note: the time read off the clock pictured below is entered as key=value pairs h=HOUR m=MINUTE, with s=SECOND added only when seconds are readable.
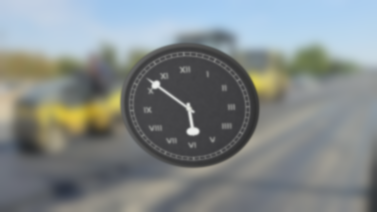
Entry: h=5 m=52
